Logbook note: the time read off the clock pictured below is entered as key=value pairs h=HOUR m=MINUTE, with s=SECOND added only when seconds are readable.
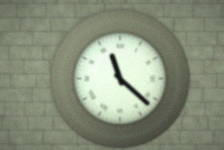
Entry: h=11 m=22
